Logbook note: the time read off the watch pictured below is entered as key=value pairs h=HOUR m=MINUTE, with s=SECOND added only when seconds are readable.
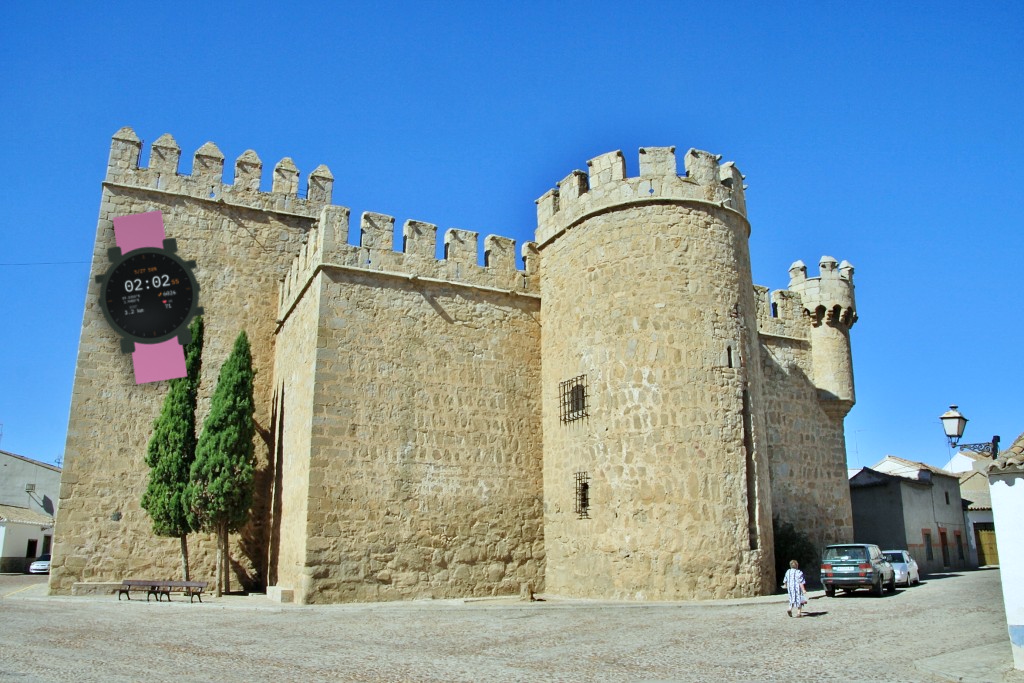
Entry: h=2 m=2
